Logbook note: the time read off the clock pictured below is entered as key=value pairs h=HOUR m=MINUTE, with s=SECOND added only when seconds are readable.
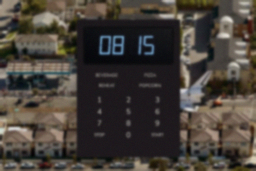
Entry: h=8 m=15
